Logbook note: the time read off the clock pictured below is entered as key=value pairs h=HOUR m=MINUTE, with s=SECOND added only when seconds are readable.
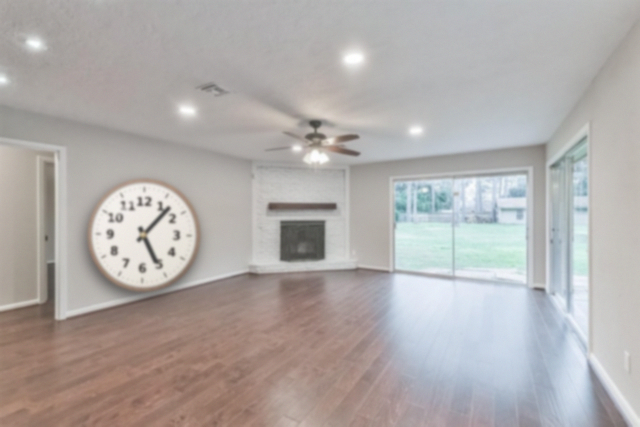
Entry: h=5 m=7
